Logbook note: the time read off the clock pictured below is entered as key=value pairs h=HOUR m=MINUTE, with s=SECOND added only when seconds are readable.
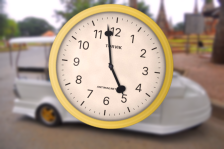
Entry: h=4 m=58
